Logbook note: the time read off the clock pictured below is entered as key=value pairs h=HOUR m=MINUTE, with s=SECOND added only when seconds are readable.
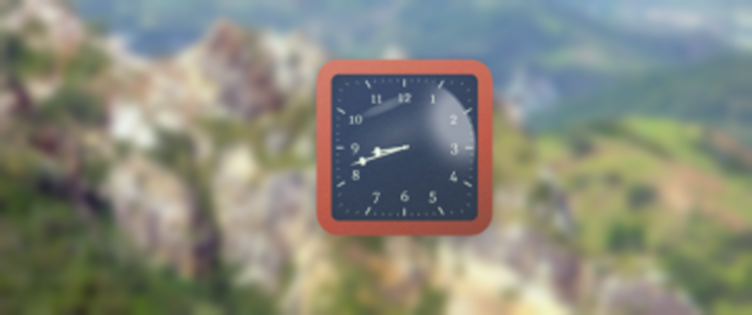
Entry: h=8 m=42
